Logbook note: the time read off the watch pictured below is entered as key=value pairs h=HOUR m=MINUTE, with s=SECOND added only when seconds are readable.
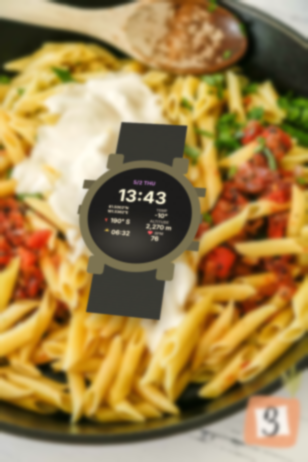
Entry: h=13 m=43
